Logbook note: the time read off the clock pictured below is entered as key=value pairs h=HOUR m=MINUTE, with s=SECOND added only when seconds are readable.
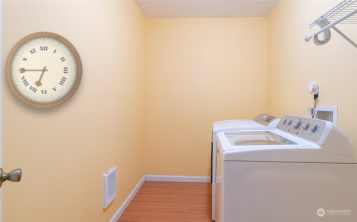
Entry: h=6 m=45
